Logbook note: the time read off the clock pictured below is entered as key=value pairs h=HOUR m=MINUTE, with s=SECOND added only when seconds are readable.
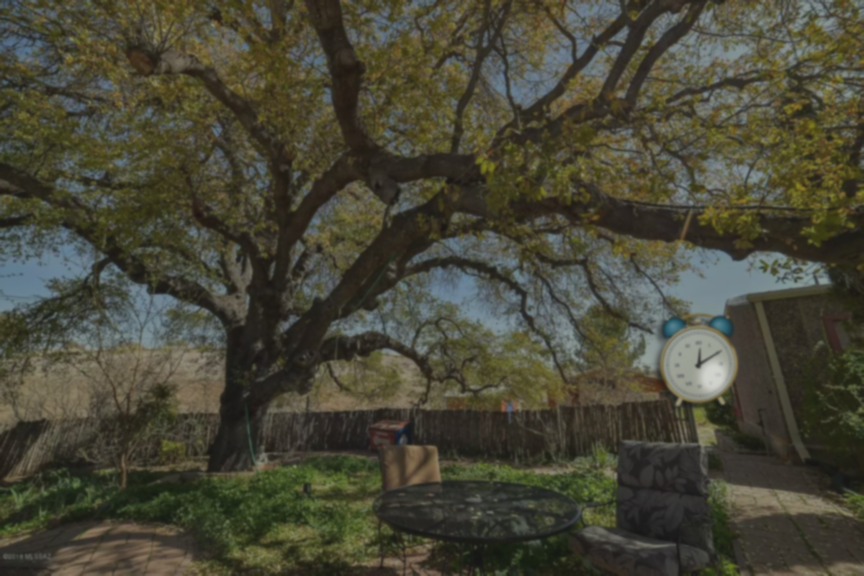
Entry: h=12 m=10
